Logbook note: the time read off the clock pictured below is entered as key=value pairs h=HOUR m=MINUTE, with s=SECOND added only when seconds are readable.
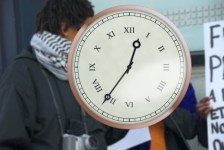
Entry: h=12 m=36
